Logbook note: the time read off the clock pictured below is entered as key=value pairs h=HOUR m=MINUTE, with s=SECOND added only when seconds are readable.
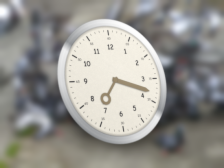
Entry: h=7 m=18
